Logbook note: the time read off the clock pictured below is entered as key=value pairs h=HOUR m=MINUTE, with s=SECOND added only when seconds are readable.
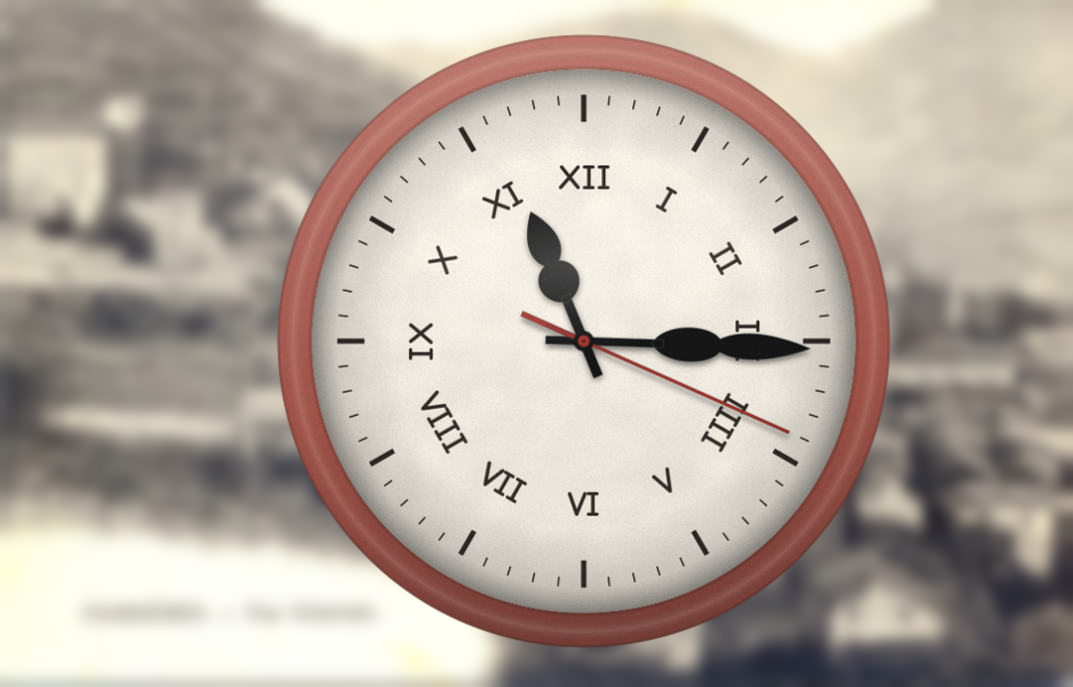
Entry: h=11 m=15 s=19
